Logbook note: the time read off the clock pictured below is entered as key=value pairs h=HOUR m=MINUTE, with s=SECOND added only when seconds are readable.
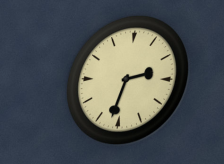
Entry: h=2 m=32
